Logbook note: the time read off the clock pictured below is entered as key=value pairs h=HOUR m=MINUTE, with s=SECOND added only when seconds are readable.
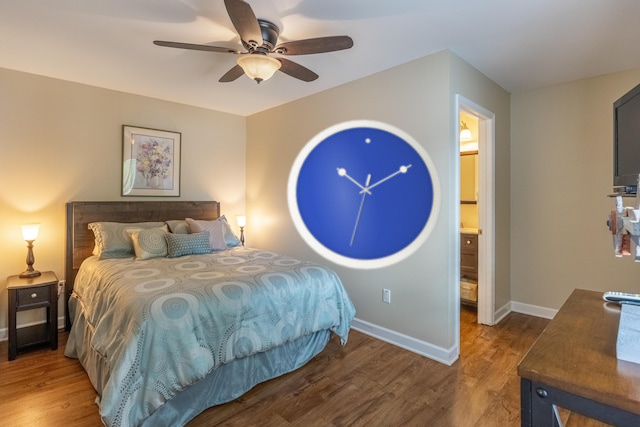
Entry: h=10 m=9 s=32
